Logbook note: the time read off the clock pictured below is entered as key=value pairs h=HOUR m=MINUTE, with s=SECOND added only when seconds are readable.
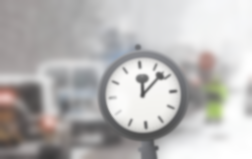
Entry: h=12 m=8
